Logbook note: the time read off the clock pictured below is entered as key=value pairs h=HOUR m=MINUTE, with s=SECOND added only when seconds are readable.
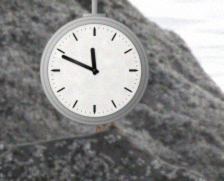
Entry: h=11 m=49
